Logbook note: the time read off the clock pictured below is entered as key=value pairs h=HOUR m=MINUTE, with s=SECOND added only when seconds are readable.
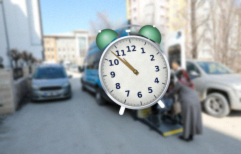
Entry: h=10 m=53
